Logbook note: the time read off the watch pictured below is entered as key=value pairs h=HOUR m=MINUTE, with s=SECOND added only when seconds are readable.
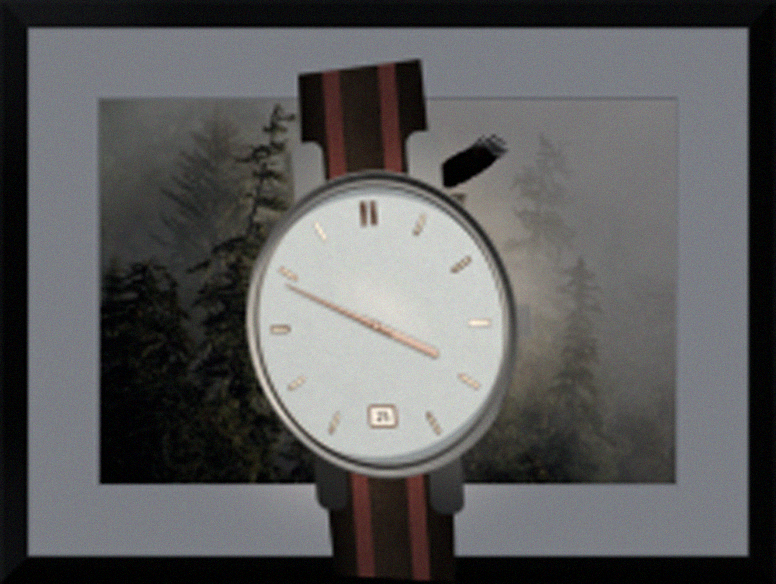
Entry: h=3 m=49
